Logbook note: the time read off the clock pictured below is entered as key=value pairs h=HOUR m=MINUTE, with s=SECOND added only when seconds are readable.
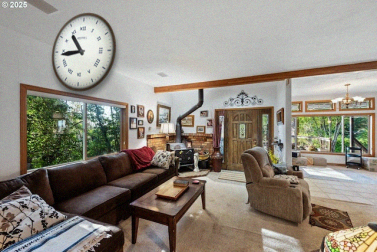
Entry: h=10 m=44
